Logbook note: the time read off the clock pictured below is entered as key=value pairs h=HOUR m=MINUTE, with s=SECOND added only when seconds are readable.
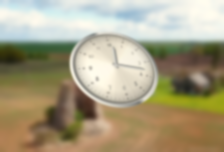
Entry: h=12 m=18
